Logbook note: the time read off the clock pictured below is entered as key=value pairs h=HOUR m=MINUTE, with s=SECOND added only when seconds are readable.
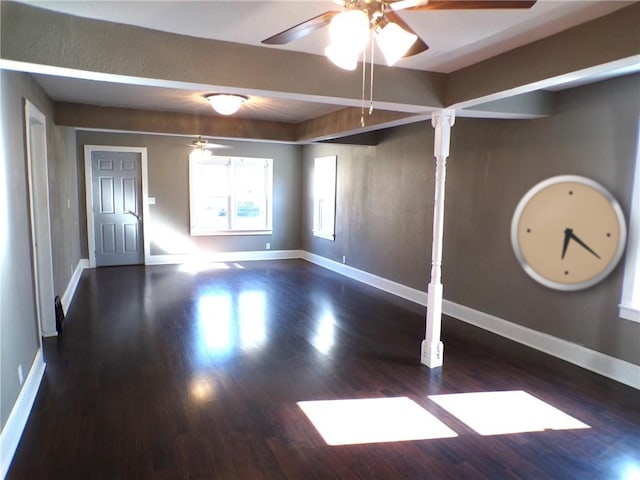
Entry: h=6 m=21
